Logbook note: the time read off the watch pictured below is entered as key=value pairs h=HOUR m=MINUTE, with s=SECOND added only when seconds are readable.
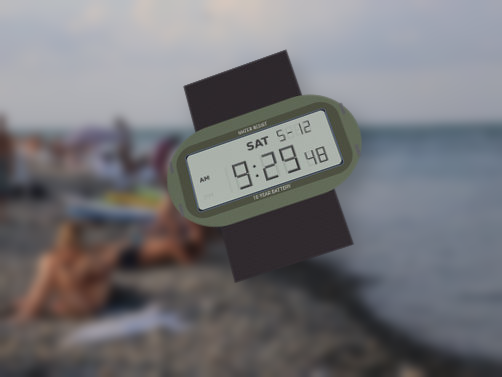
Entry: h=9 m=29 s=48
